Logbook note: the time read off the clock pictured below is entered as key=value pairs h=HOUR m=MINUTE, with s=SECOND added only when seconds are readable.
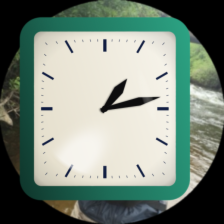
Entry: h=1 m=13
